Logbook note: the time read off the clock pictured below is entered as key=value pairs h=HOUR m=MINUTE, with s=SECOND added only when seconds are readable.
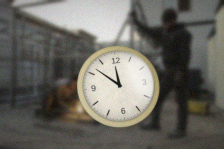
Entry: h=11 m=52
